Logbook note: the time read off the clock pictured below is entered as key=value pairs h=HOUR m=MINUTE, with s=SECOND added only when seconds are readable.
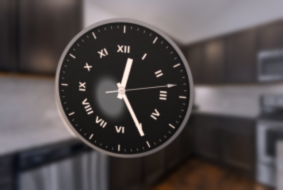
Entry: h=12 m=25 s=13
